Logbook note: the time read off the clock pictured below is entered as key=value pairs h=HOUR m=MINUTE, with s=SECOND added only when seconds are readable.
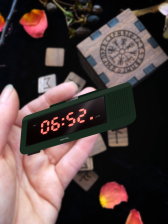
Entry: h=6 m=52
